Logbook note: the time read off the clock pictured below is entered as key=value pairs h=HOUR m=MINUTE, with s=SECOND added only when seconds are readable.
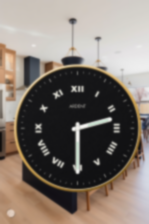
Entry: h=2 m=30
